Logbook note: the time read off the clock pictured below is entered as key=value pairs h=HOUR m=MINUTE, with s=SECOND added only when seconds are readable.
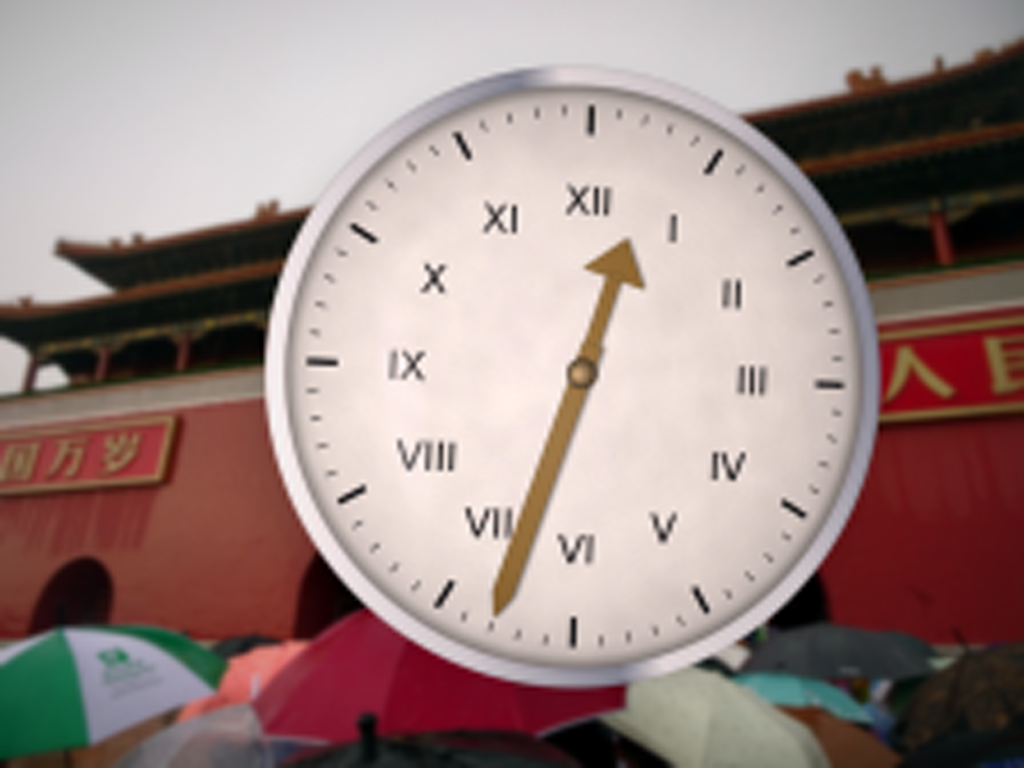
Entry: h=12 m=33
